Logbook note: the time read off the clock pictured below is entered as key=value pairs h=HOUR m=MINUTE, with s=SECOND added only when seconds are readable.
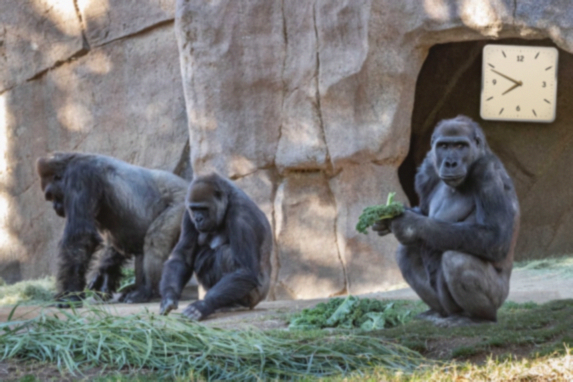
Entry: h=7 m=49
